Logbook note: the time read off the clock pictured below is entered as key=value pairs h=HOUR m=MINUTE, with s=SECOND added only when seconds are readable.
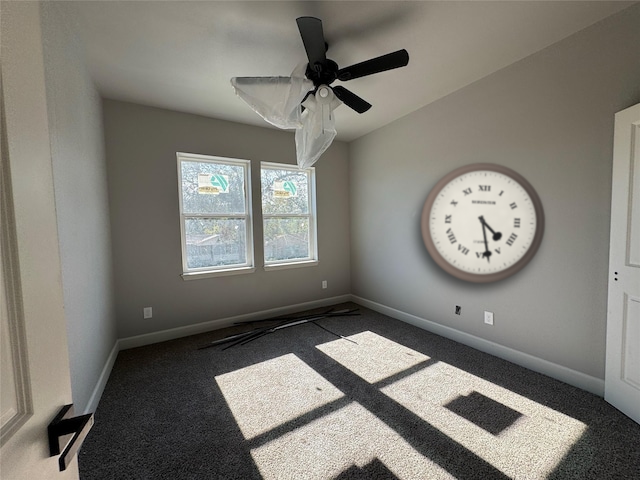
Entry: h=4 m=28
